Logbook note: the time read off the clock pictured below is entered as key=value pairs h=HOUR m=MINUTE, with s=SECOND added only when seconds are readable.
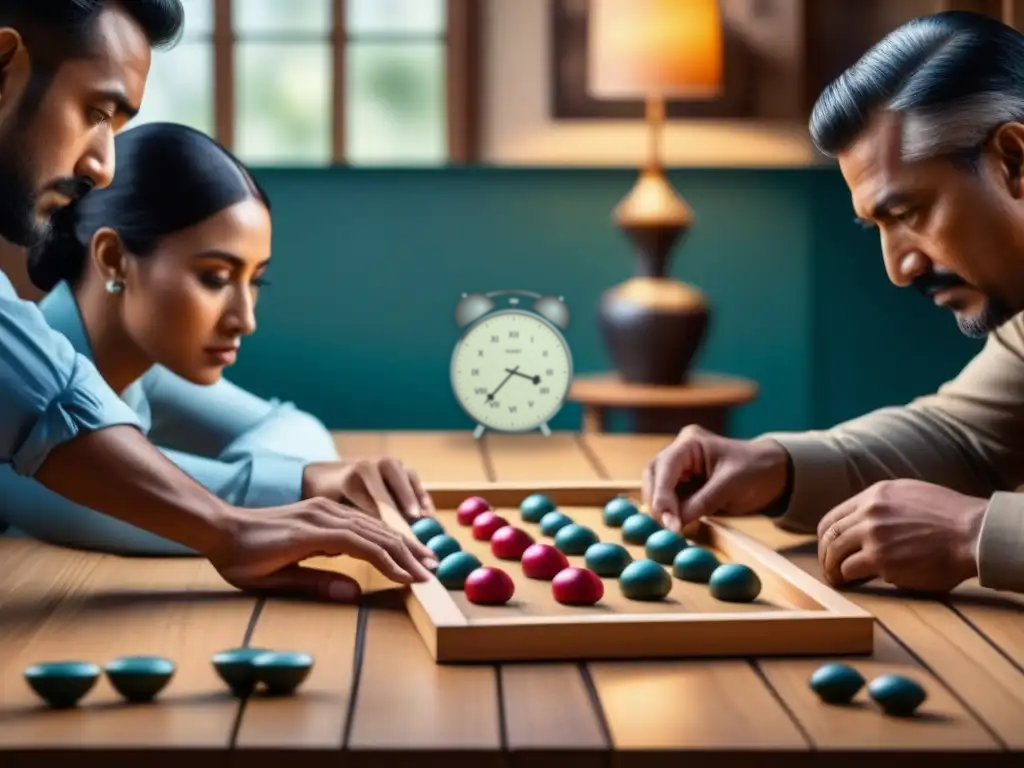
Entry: h=3 m=37
